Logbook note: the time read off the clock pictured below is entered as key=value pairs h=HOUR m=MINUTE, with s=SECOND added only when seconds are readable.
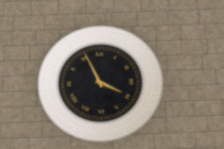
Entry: h=3 m=56
